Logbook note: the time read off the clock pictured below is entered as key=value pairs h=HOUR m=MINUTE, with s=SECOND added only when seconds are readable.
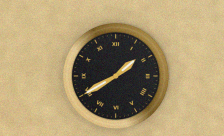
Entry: h=1 m=40
